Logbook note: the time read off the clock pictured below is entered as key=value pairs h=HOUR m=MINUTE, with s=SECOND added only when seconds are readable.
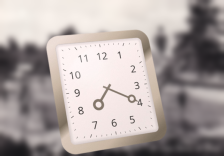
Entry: h=7 m=20
